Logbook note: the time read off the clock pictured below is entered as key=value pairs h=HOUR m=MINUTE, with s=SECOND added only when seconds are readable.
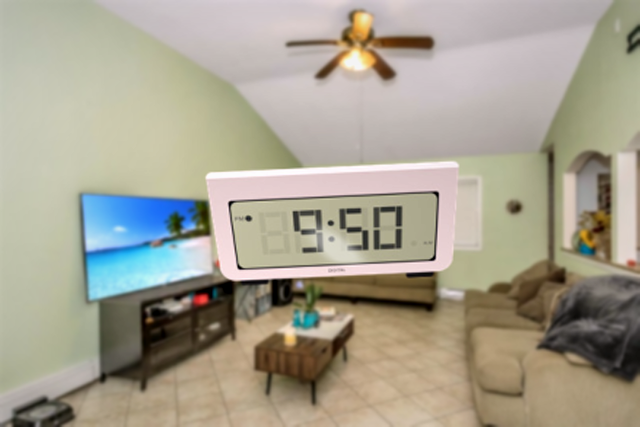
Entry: h=9 m=50
